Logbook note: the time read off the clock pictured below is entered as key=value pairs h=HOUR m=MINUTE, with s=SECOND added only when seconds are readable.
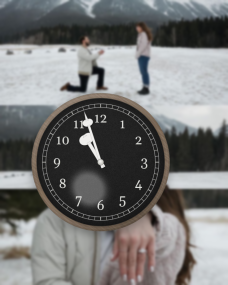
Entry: h=10 m=57
